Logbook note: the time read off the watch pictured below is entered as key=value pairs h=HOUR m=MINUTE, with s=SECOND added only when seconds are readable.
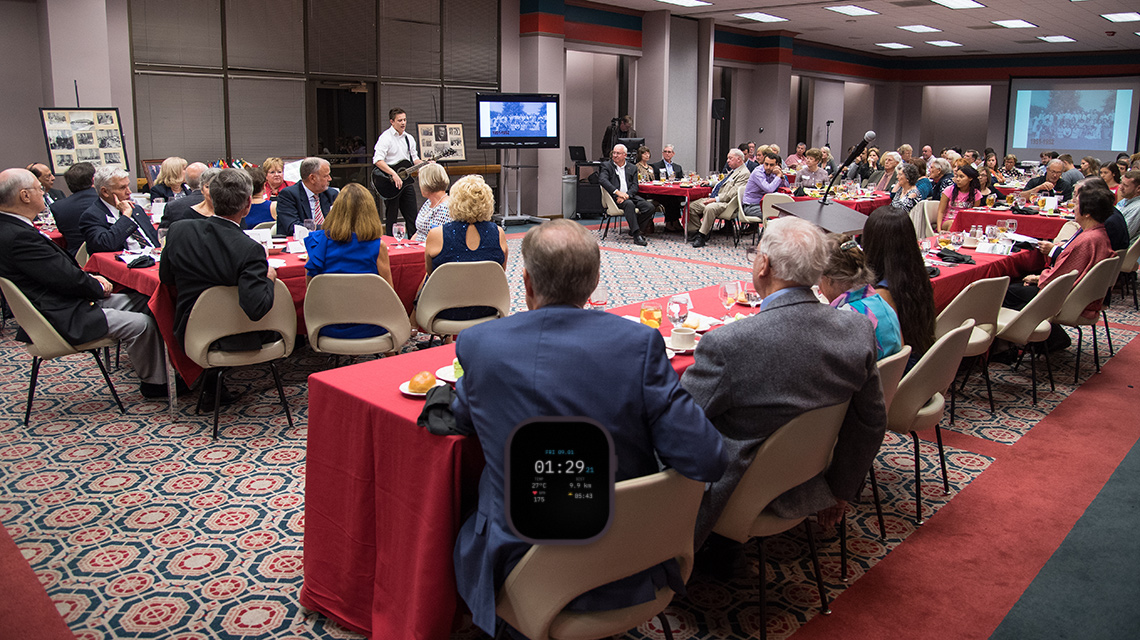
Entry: h=1 m=29
